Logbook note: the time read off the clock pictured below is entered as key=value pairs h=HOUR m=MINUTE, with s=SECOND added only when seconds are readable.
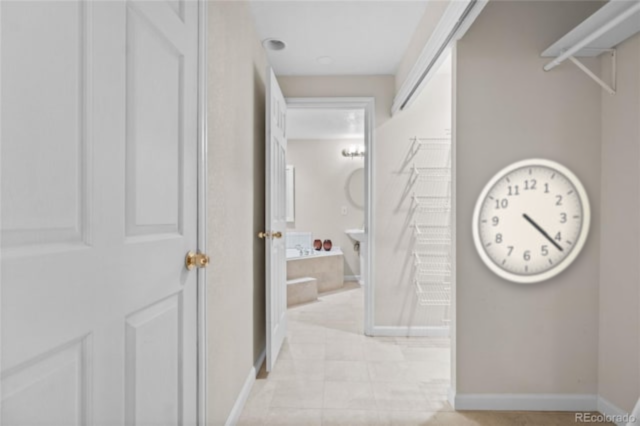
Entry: h=4 m=22
